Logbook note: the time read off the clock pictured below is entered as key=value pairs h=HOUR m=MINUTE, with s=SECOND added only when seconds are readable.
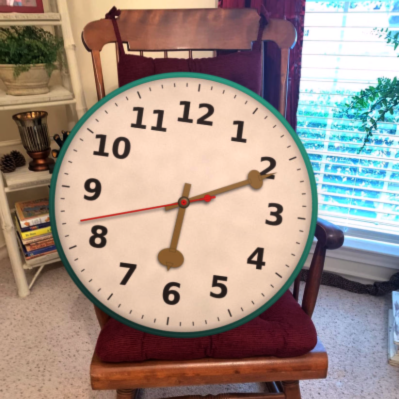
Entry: h=6 m=10 s=42
